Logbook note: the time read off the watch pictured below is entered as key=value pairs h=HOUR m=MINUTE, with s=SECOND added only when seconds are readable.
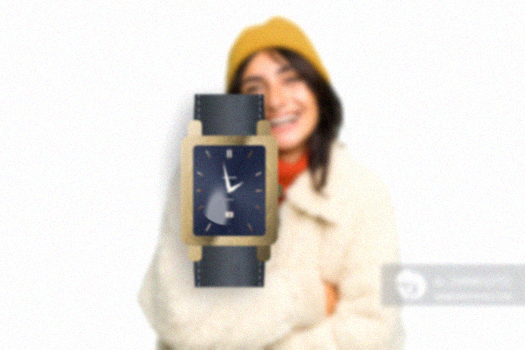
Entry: h=1 m=58
